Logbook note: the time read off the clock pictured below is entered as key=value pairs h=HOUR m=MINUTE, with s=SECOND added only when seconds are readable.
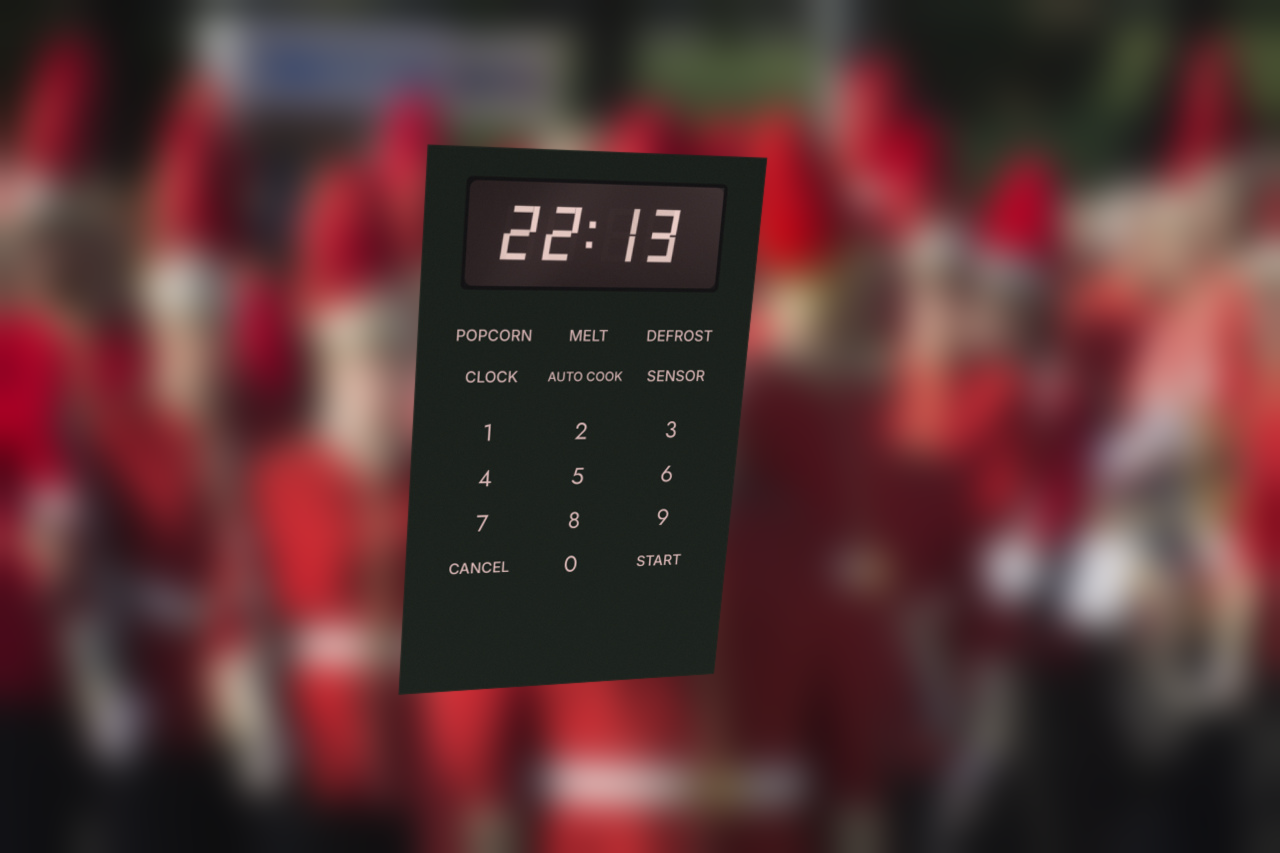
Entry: h=22 m=13
